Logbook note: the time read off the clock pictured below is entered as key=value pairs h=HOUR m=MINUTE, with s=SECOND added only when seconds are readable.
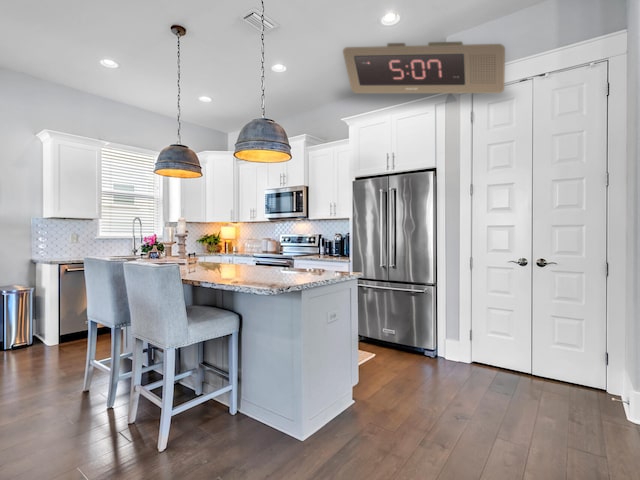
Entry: h=5 m=7
